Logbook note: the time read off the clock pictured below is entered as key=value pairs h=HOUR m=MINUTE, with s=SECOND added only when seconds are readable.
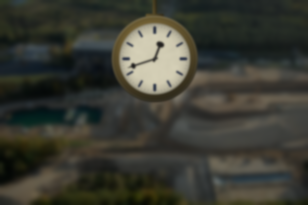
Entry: h=12 m=42
